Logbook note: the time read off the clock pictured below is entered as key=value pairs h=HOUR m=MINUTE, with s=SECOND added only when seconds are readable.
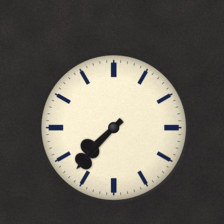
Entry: h=7 m=37
